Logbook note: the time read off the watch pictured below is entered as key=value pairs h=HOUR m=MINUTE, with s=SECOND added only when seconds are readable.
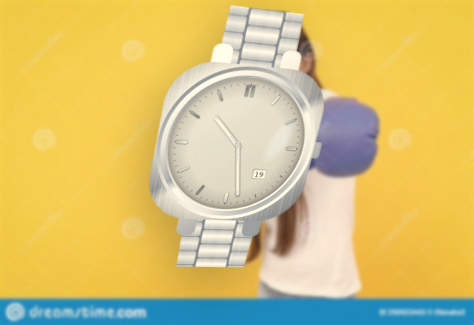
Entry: h=10 m=28
